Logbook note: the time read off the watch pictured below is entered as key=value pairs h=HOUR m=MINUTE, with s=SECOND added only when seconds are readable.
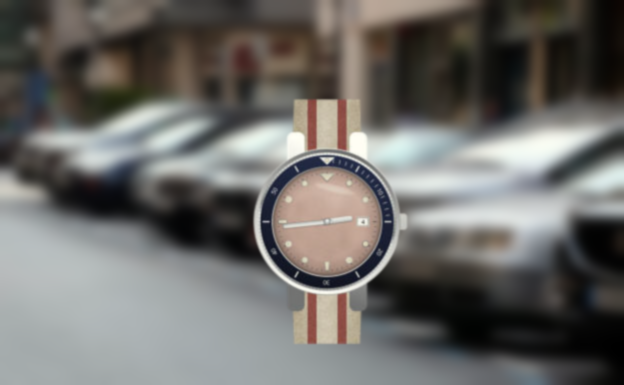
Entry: h=2 m=44
